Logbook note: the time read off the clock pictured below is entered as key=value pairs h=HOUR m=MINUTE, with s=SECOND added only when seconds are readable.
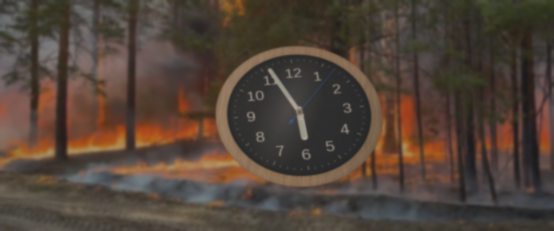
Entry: h=5 m=56 s=7
